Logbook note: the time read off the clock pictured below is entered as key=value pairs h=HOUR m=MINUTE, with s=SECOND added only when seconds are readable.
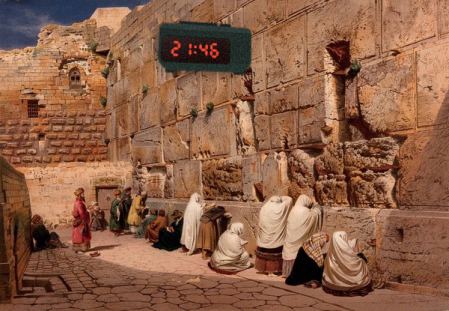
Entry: h=21 m=46
